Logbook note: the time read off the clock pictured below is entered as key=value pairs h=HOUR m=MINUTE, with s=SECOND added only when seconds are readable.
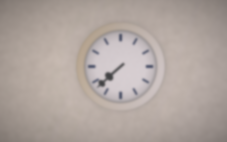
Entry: h=7 m=38
